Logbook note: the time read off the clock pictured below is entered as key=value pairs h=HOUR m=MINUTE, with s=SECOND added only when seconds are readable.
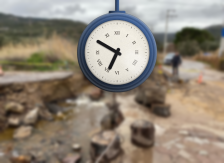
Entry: h=6 m=50
